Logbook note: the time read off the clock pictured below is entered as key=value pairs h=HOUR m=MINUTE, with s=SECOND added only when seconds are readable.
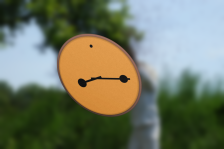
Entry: h=8 m=14
